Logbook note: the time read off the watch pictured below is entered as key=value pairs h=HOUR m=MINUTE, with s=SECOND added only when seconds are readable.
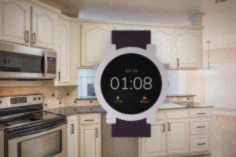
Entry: h=1 m=8
